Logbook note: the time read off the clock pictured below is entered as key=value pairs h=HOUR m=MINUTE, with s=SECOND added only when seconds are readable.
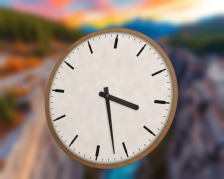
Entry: h=3 m=27
